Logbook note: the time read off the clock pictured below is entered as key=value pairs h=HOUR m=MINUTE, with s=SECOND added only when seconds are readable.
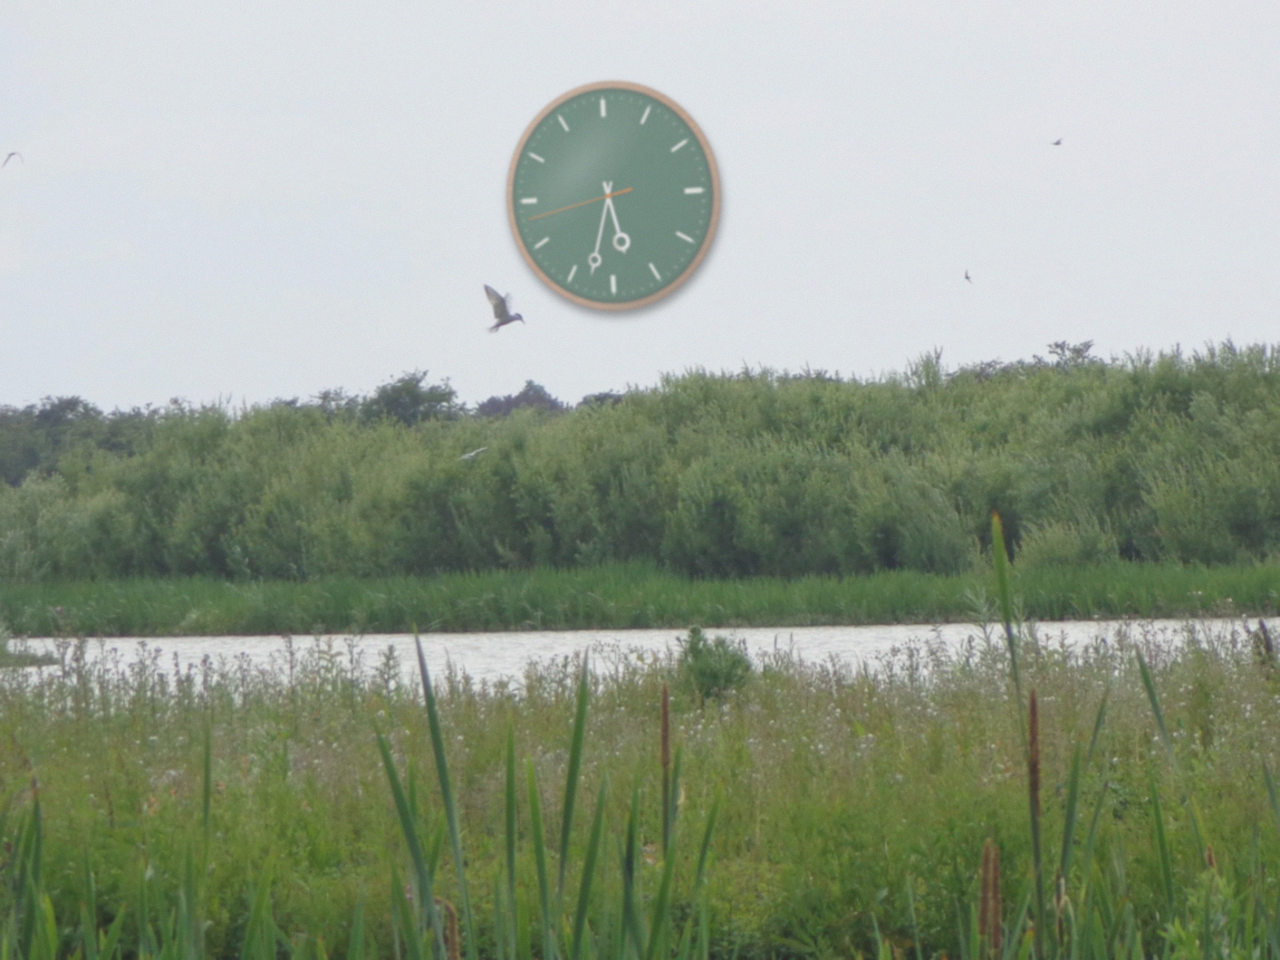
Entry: h=5 m=32 s=43
